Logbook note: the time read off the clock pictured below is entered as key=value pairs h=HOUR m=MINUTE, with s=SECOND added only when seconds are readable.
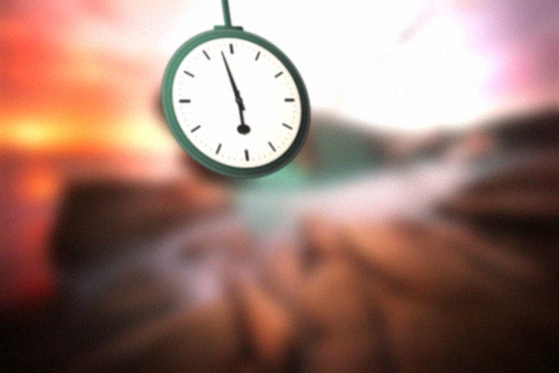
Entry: h=5 m=58
